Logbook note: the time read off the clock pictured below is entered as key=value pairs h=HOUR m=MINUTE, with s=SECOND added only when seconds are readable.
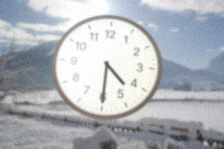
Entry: h=4 m=30
